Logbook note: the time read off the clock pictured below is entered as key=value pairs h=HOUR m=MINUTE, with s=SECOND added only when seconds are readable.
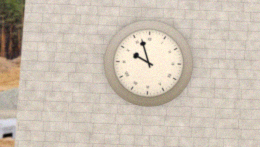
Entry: h=9 m=57
